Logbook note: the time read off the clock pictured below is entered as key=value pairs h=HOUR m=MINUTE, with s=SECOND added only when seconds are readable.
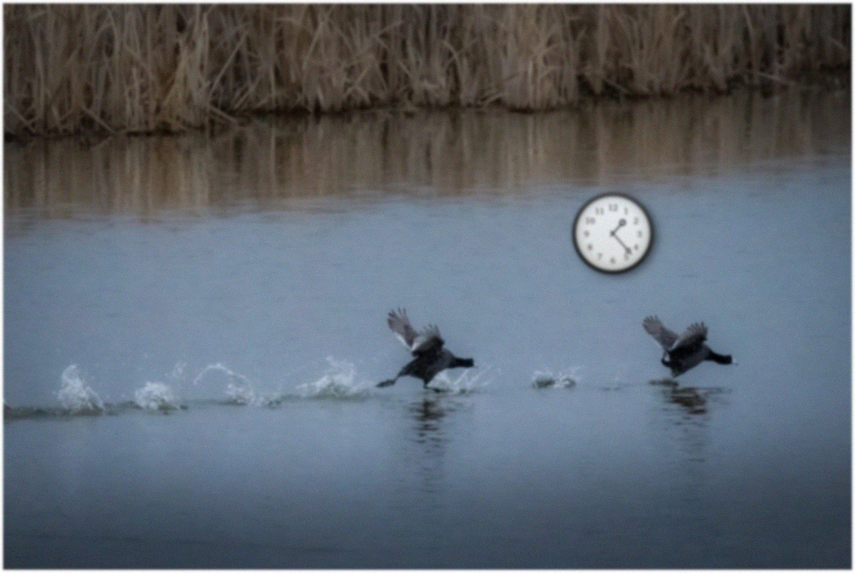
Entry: h=1 m=23
